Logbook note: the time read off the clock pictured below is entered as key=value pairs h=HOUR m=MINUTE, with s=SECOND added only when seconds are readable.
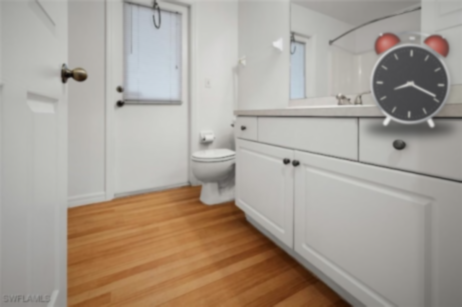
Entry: h=8 m=19
